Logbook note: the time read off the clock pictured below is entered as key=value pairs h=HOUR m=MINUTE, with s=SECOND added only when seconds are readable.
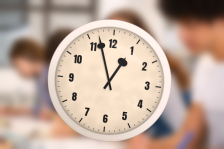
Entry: h=12 m=57
